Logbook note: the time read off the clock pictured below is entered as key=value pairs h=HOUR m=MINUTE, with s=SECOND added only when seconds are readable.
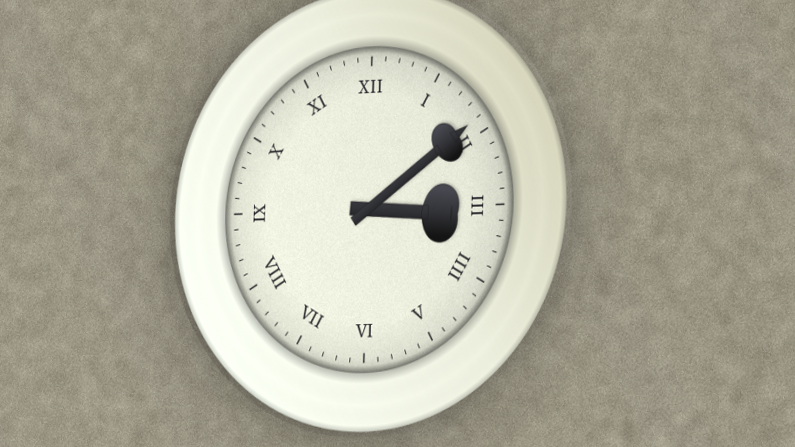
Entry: h=3 m=9
